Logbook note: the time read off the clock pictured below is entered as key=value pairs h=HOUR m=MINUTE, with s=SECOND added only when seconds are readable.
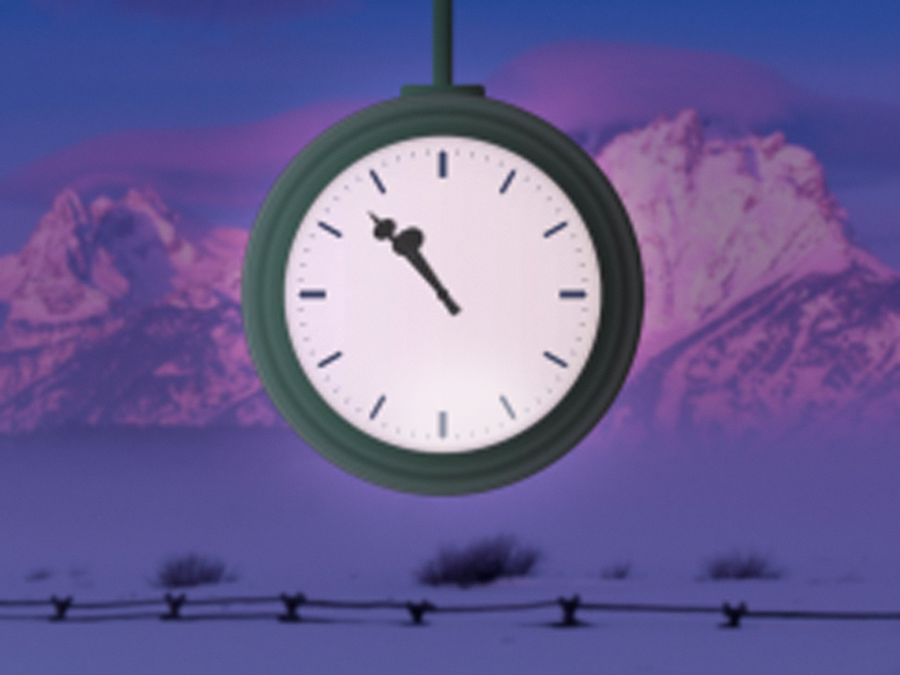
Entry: h=10 m=53
